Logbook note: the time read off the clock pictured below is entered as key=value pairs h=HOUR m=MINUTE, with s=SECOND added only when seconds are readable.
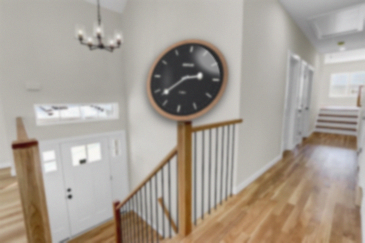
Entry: h=2 m=38
